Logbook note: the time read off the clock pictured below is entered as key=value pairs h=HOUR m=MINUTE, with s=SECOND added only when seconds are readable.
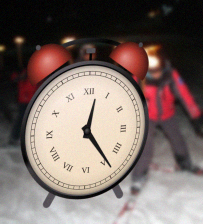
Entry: h=12 m=24
